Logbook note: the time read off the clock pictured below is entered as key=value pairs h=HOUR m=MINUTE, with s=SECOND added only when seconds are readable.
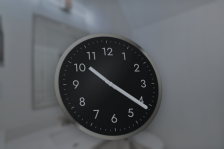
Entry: h=10 m=21
